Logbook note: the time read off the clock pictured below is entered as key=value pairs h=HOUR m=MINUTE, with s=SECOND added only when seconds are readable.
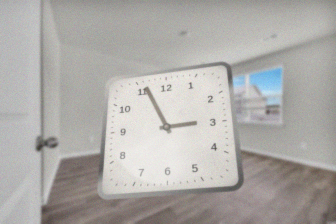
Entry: h=2 m=56
